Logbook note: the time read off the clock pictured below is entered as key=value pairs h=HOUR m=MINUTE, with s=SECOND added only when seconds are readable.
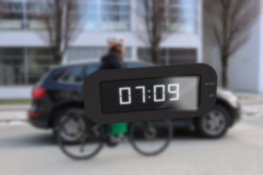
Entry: h=7 m=9
